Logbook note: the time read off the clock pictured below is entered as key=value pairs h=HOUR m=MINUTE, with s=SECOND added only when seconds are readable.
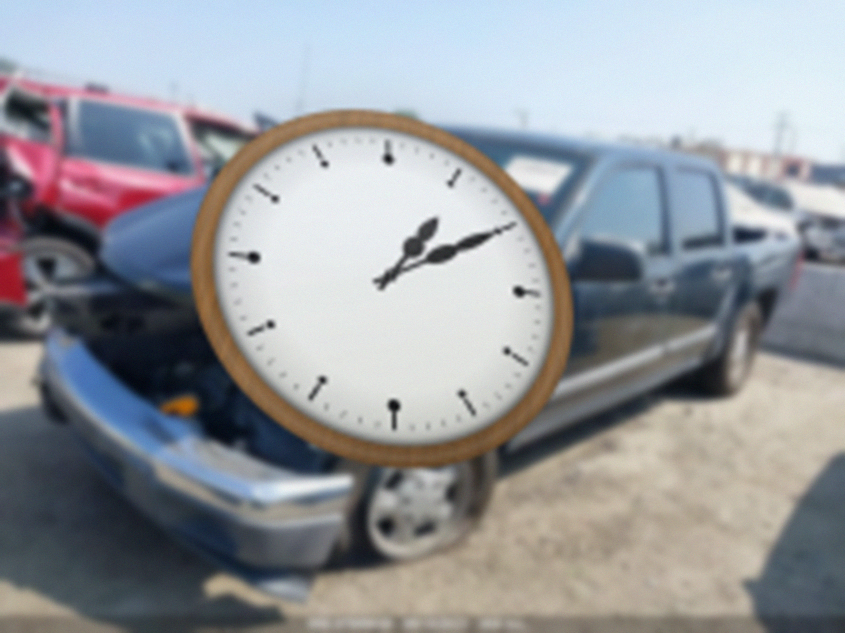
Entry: h=1 m=10
